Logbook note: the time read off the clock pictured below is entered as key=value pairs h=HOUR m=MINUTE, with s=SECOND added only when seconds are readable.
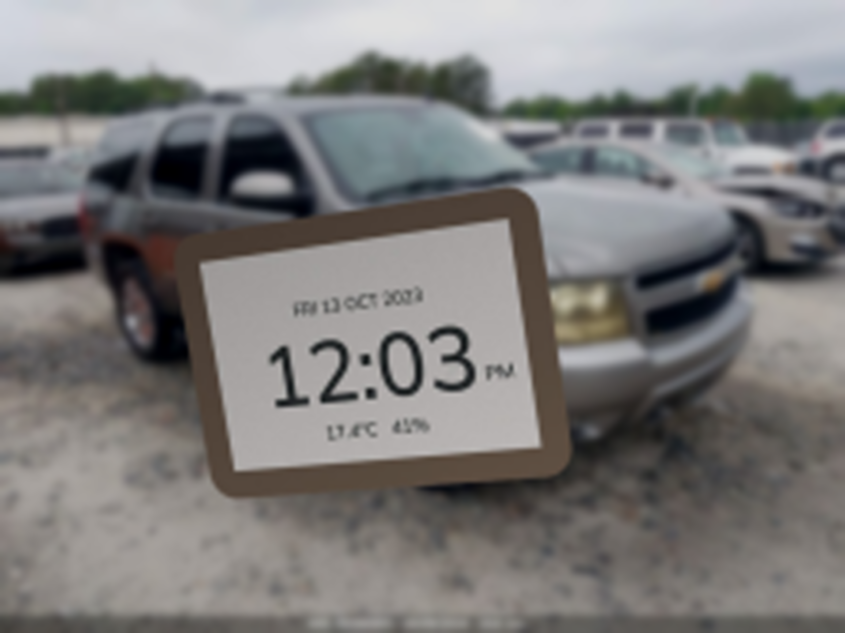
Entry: h=12 m=3
